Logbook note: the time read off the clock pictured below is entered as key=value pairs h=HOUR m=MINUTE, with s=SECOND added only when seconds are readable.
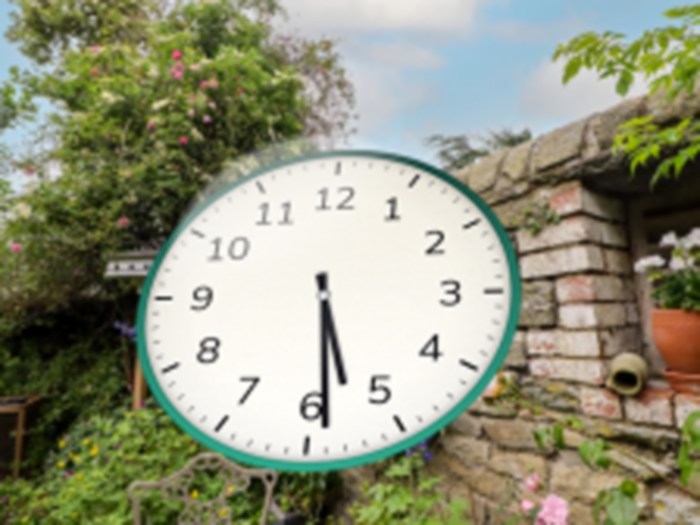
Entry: h=5 m=29
